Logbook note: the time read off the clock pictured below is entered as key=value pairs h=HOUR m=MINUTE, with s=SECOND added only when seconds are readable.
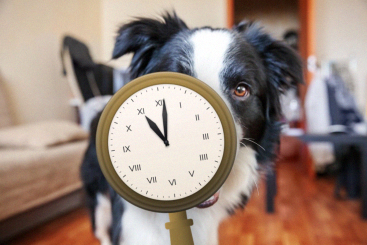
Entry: h=11 m=1
